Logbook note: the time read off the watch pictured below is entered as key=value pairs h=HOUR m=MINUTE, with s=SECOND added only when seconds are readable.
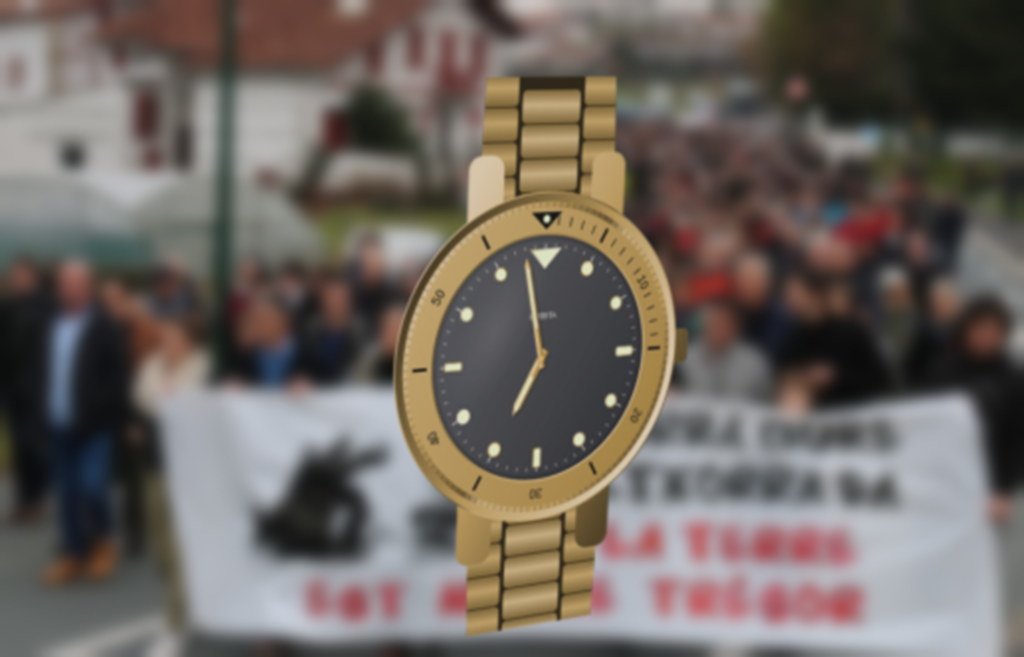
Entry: h=6 m=58
